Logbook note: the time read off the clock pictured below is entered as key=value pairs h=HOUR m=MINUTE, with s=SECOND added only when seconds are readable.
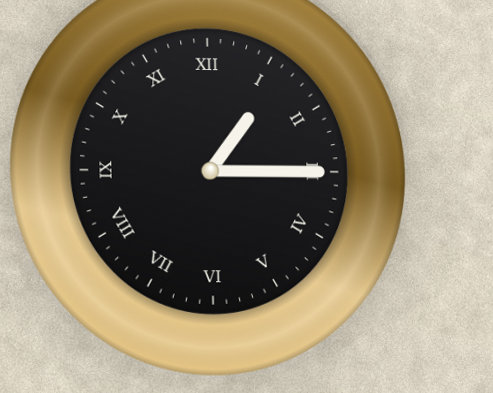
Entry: h=1 m=15
